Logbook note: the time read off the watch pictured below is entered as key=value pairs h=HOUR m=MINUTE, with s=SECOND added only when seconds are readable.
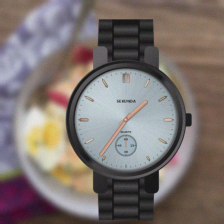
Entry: h=1 m=36
